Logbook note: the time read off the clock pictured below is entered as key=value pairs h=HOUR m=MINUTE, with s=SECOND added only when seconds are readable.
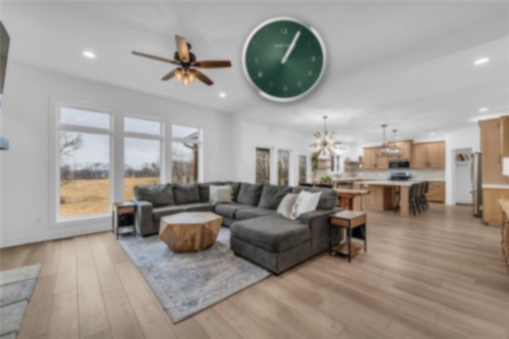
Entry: h=1 m=5
